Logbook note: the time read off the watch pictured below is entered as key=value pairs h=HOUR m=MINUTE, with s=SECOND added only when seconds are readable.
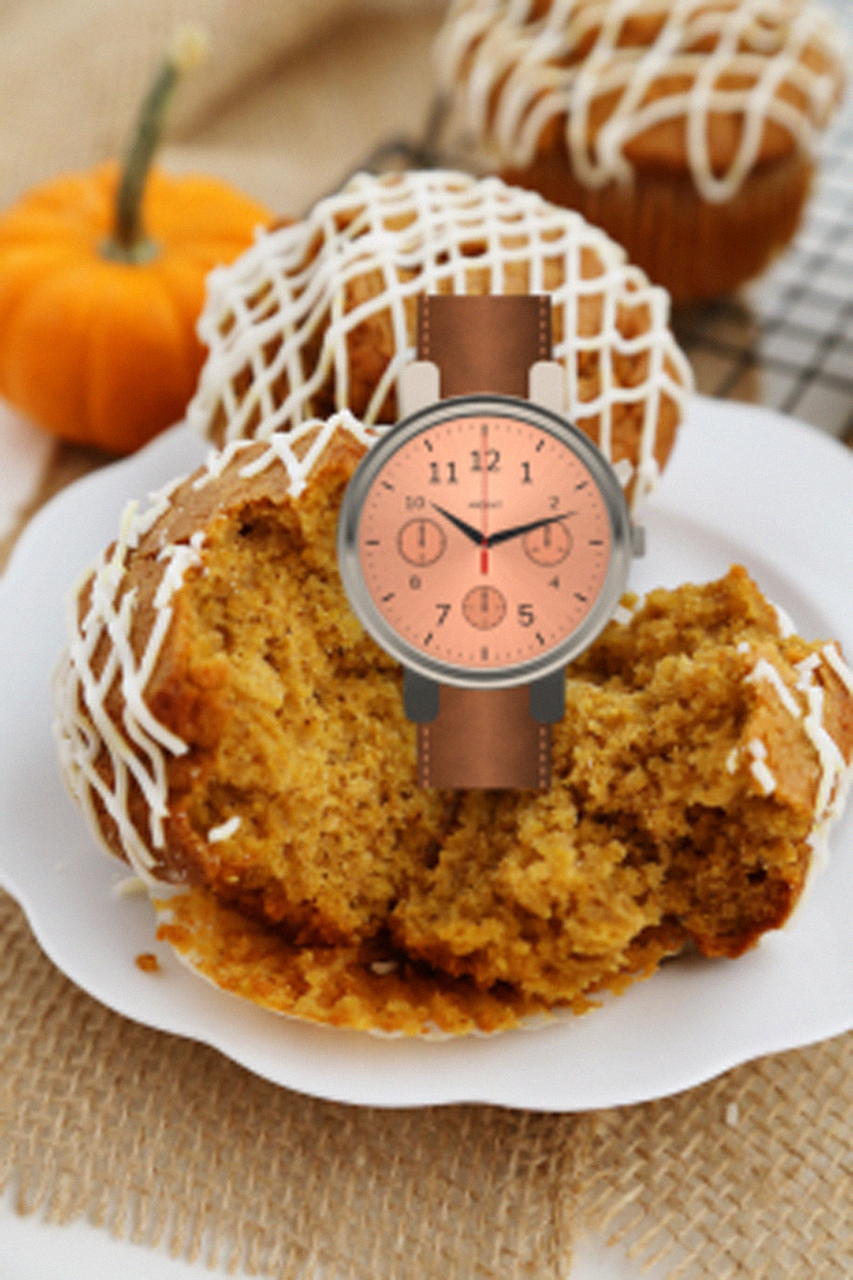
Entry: h=10 m=12
